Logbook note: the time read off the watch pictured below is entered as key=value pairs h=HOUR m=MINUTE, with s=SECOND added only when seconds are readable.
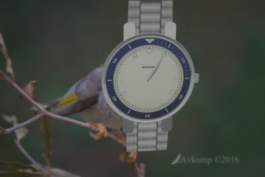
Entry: h=1 m=5
